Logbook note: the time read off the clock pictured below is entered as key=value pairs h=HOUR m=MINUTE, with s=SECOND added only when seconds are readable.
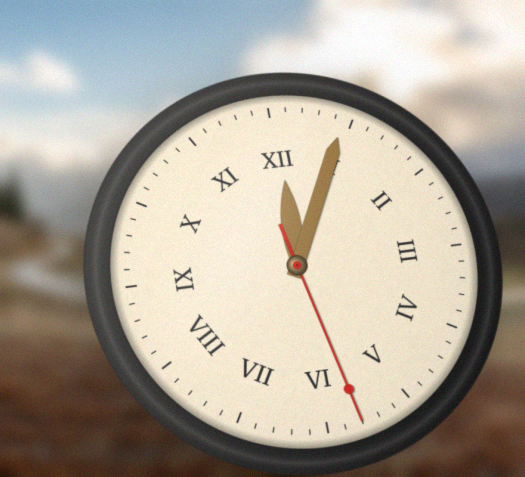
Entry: h=12 m=4 s=28
